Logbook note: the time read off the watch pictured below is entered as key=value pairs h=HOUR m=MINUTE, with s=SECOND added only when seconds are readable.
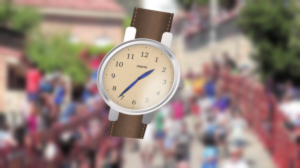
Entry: h=1 m=36
